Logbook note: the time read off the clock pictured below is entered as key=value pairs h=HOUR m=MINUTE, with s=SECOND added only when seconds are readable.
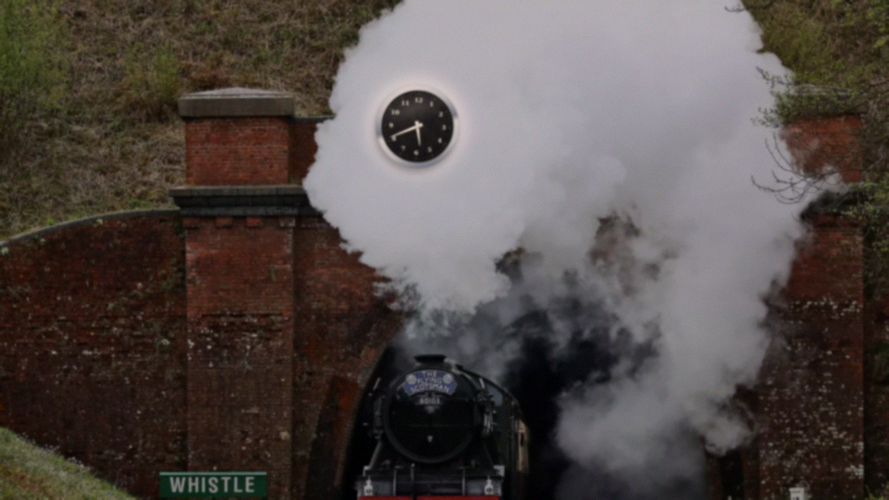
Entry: h=5 m=41
